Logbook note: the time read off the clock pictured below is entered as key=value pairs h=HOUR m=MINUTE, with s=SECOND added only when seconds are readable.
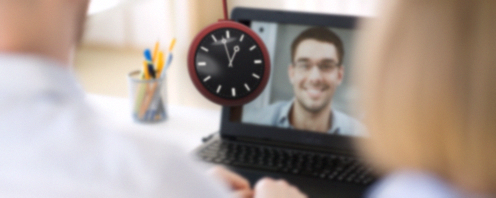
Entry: h=12 m=58
